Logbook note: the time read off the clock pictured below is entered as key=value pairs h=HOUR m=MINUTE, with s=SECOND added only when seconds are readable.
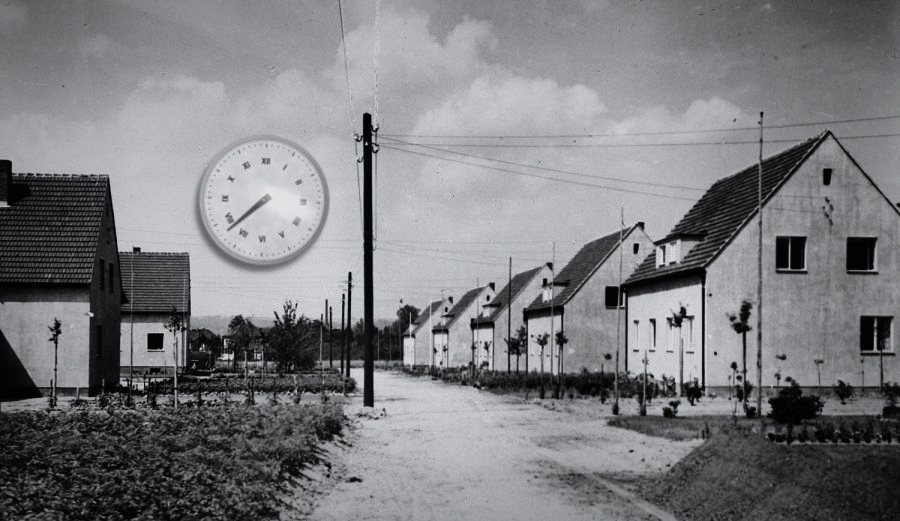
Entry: h=7 m=38
